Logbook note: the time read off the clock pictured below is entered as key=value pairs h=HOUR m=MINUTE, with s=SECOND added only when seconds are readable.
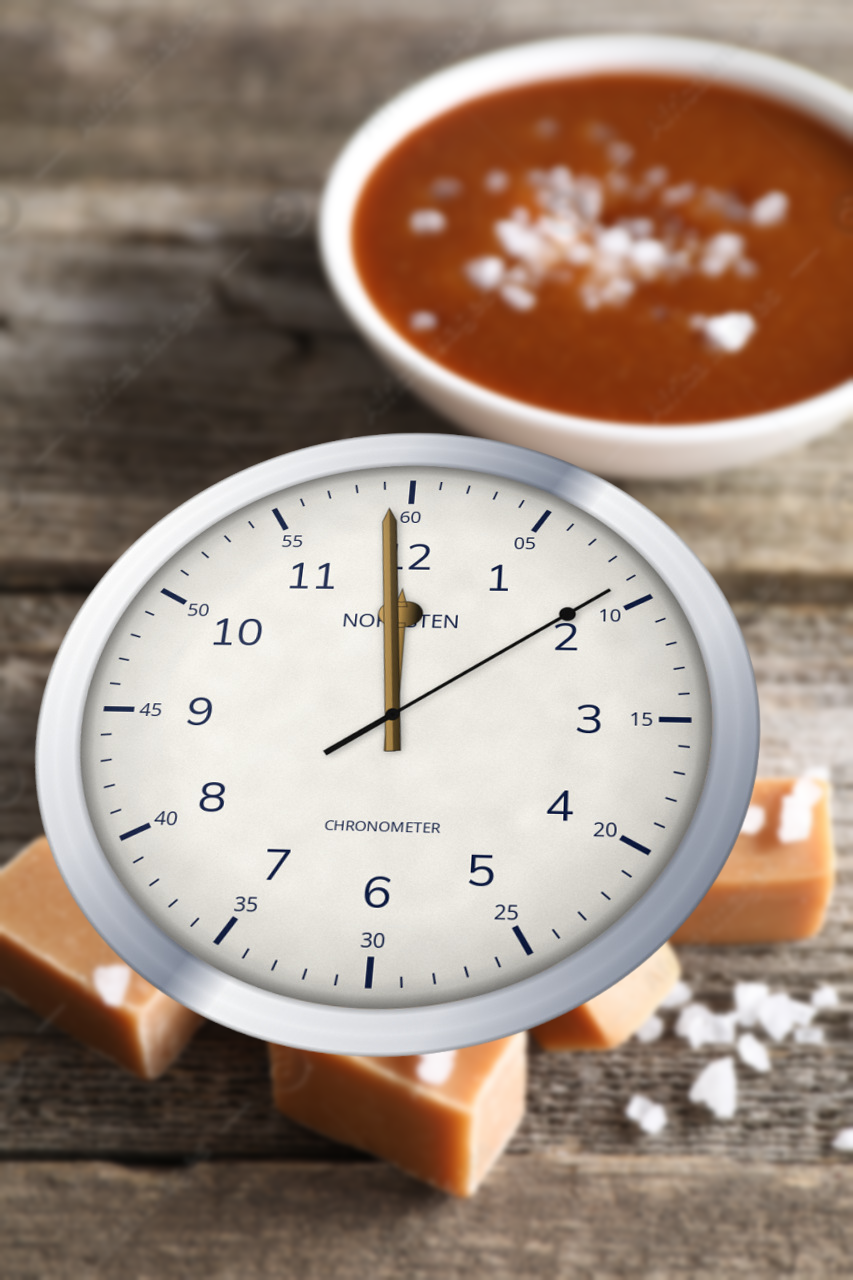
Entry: h=11 m=59 s=9
